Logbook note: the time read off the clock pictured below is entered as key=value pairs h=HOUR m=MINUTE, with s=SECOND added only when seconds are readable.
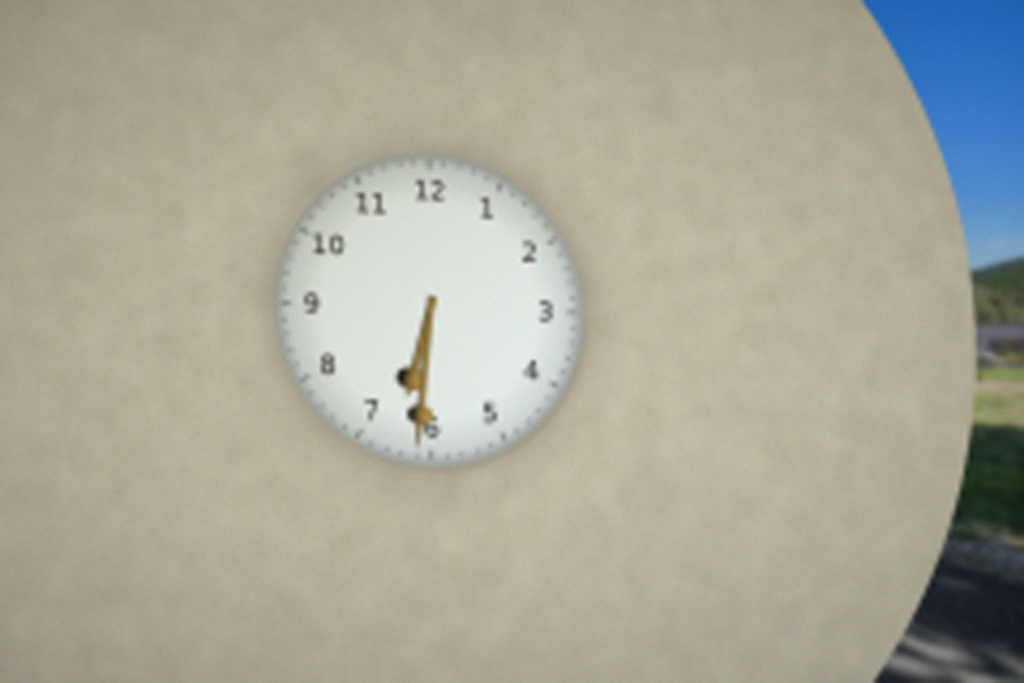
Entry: h=6 m=31
